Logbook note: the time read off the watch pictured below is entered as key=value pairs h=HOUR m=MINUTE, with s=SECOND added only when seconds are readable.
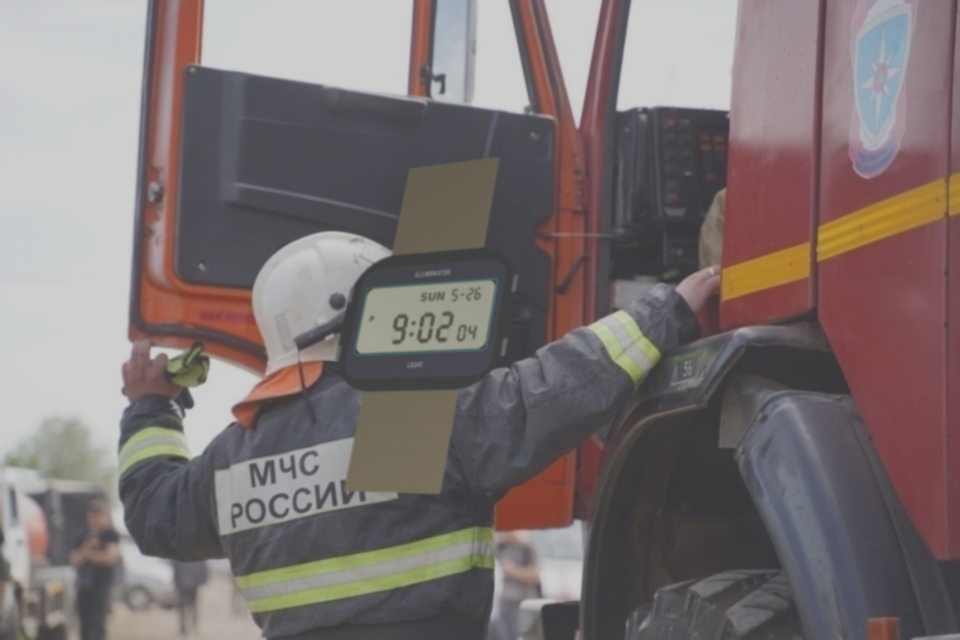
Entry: h=9 m=2 s=4
